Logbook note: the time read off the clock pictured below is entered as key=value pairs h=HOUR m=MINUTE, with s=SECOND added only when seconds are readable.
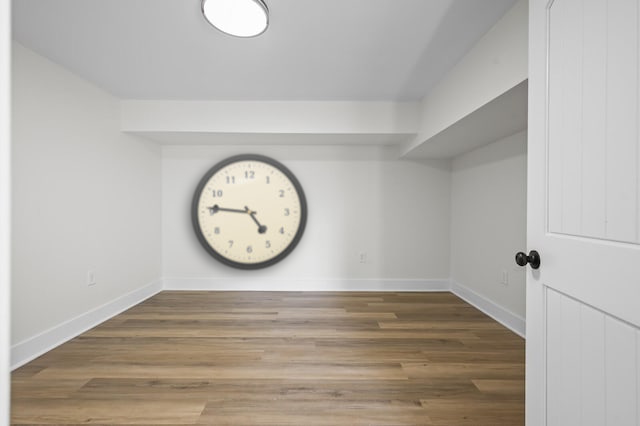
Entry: h=4 m=46
